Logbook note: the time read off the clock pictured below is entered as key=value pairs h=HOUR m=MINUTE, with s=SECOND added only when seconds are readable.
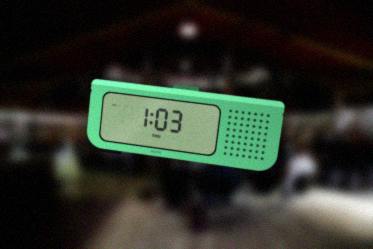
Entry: h=1 m=3
